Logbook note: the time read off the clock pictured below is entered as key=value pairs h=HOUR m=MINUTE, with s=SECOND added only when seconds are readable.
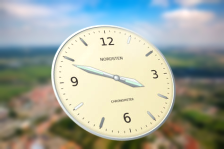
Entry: h=3 m=49
